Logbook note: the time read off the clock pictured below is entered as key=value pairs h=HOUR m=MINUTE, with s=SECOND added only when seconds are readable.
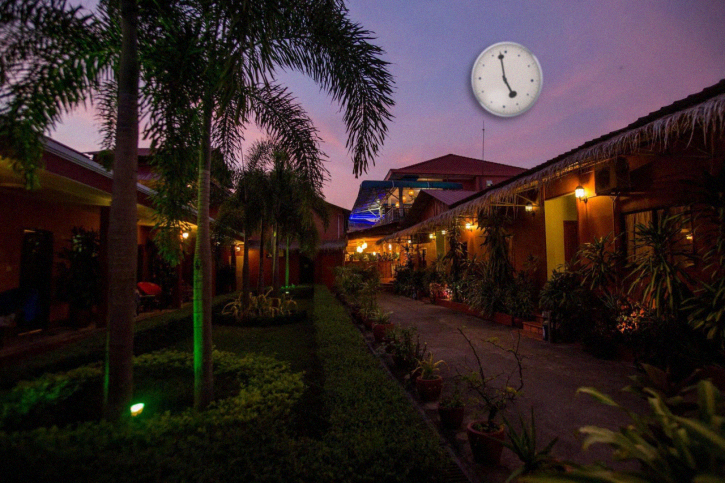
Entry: h=4 m=58
